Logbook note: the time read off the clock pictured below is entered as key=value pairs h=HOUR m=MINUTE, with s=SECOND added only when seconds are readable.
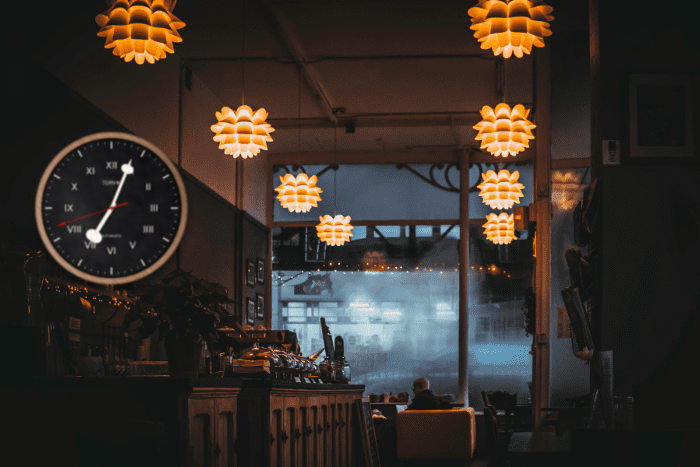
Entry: h=7 m=3 s=42
